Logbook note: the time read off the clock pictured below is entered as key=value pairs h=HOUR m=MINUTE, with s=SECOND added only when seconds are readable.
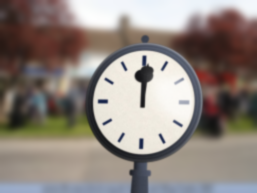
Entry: h=12 m=1
